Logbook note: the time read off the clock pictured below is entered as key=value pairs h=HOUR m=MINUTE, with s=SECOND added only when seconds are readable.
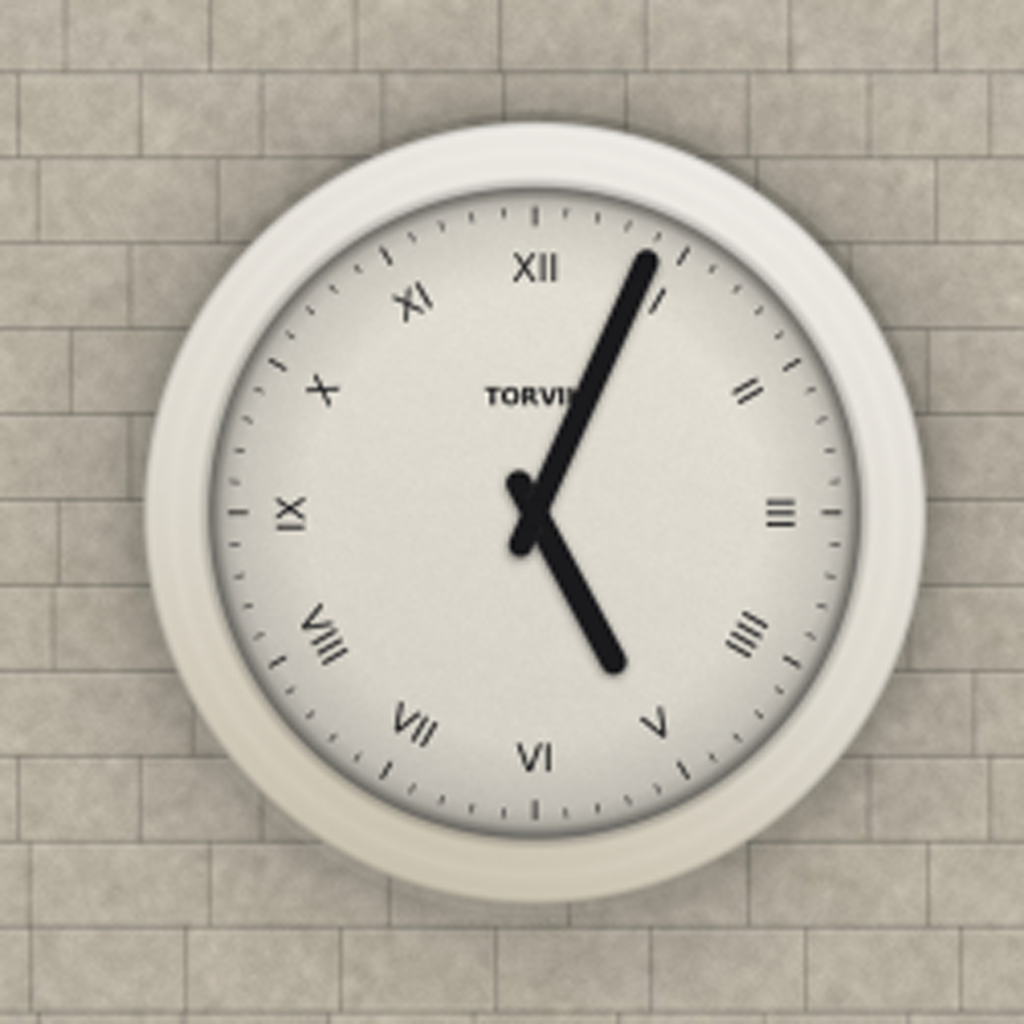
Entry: h=5 m=4
